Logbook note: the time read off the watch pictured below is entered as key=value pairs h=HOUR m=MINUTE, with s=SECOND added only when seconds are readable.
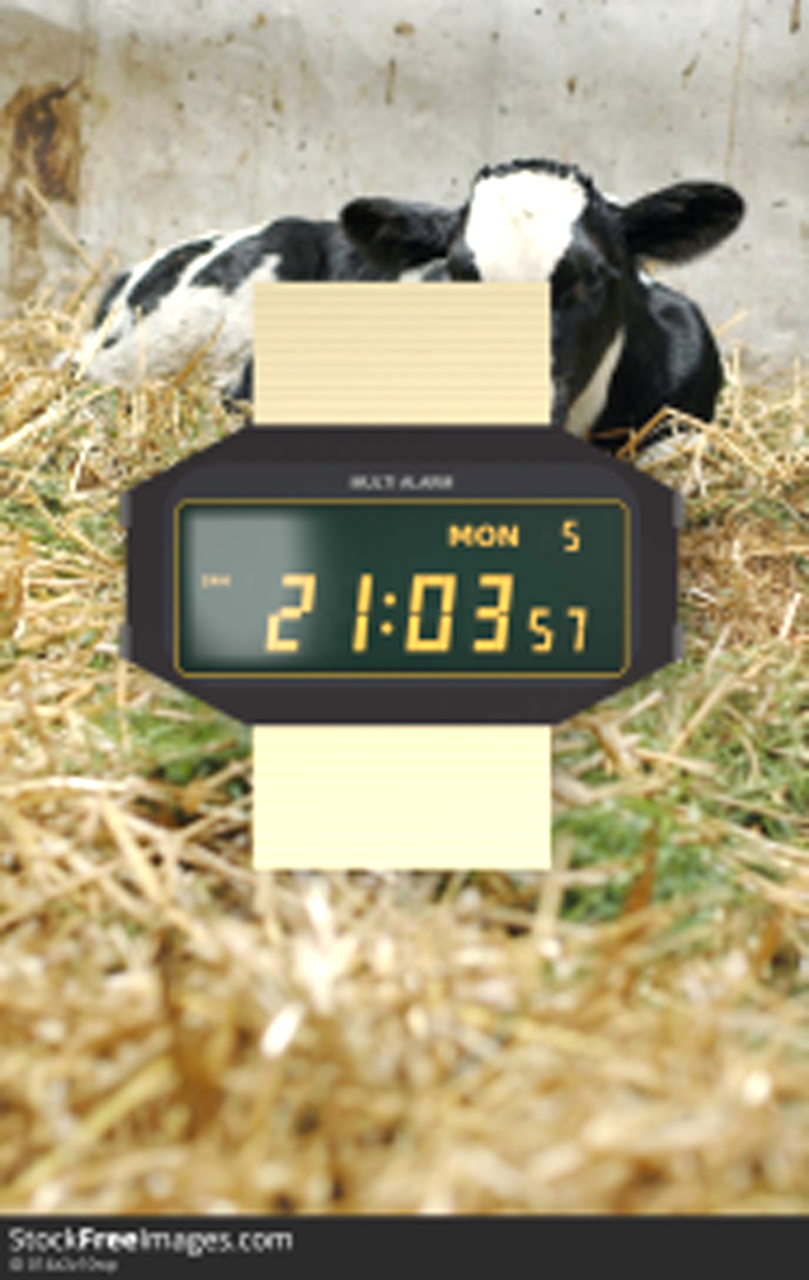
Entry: h=21 m=3 s=57
